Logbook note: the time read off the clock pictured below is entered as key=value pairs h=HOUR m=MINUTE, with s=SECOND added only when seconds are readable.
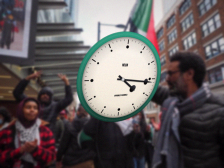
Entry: h=4 m=16
